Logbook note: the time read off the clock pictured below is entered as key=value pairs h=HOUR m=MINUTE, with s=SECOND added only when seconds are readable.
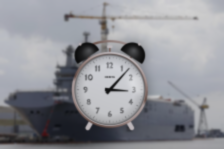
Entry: h=3 m=7
